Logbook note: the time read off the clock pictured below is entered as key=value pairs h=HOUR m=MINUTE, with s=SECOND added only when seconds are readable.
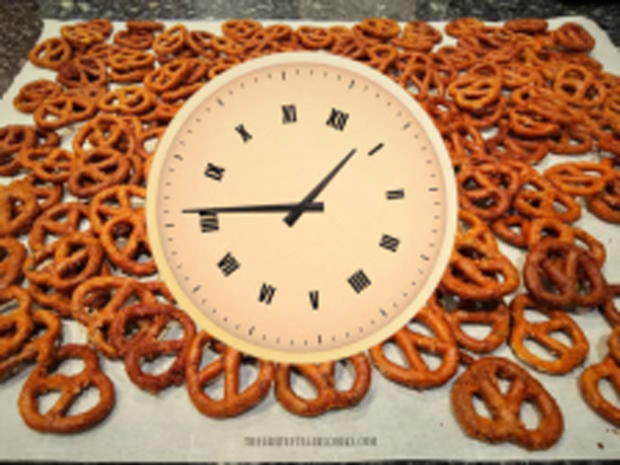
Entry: h=12 m=41
